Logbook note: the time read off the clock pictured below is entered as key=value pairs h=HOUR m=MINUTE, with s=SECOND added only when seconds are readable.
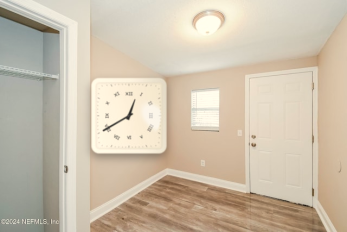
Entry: h=12 m=40
